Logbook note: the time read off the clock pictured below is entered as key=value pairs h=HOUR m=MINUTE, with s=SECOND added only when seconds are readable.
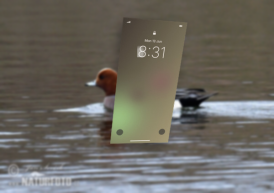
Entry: h=8 m=31
